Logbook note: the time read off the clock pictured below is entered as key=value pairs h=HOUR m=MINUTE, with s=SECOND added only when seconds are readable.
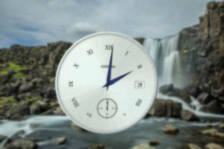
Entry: h=2 m=1
